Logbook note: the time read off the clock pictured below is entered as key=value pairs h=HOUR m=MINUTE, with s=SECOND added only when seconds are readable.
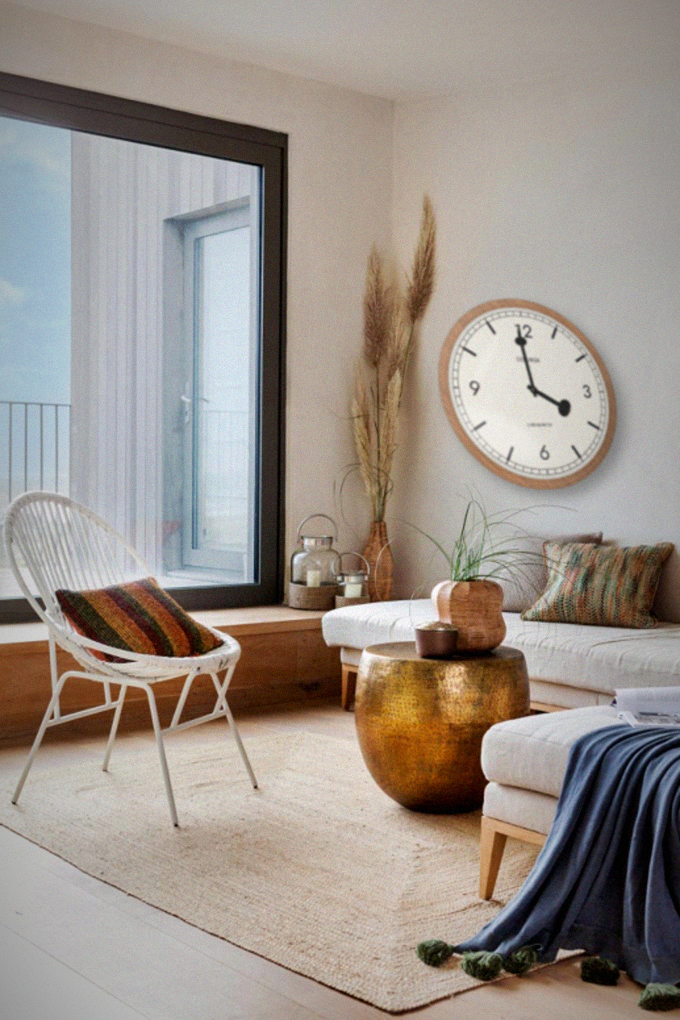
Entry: h=3 m=59
